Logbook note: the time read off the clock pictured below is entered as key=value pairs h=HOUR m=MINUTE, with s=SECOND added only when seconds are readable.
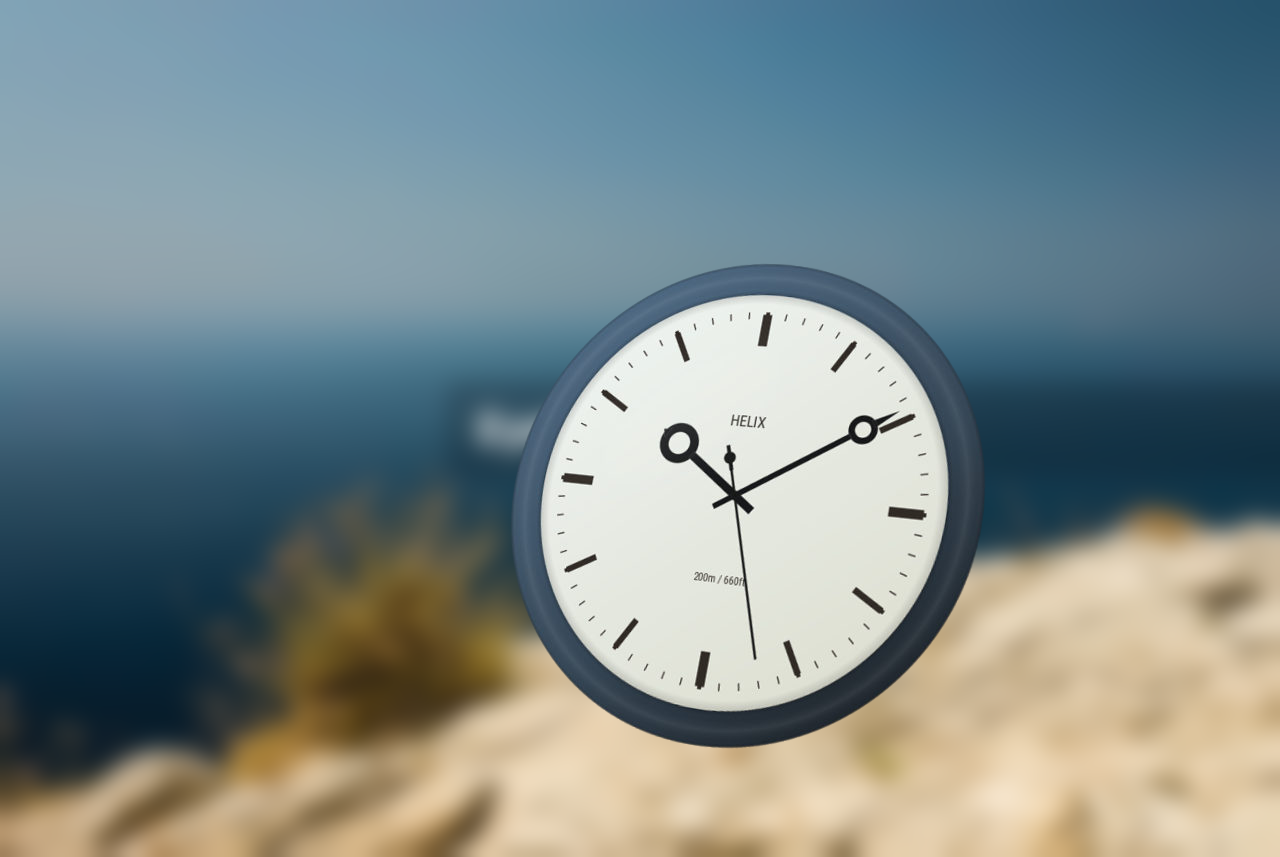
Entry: h=10 m=9 s=27
